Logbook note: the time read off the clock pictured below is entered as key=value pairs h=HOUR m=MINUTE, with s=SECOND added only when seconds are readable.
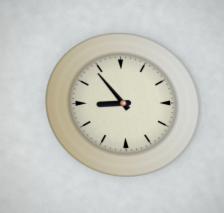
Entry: h=8 m=54
